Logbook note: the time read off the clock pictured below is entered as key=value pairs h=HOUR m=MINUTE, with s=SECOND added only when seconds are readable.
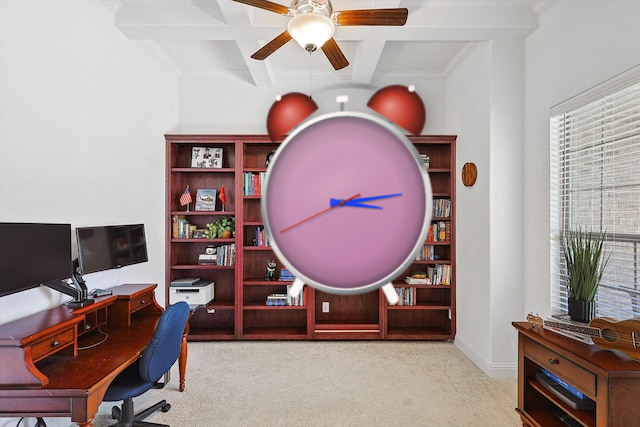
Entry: h=3 m=13 s=41
